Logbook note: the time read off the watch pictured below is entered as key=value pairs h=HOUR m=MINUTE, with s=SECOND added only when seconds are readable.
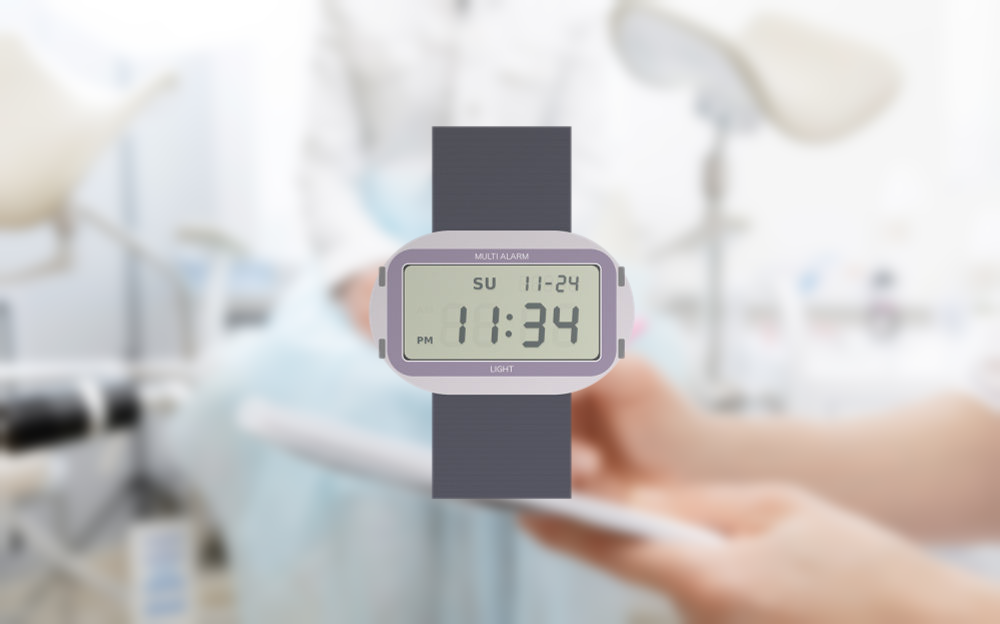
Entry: h=11 m=34
